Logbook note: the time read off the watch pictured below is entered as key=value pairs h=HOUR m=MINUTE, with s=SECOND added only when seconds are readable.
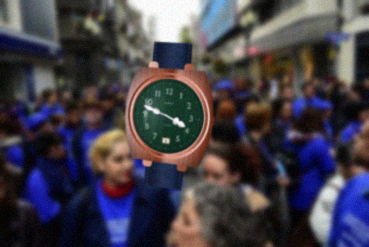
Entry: h=3 m=48
